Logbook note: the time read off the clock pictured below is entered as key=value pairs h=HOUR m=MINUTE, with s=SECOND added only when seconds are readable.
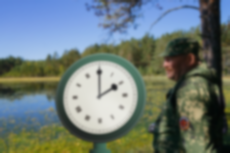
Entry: h=2 m=0
